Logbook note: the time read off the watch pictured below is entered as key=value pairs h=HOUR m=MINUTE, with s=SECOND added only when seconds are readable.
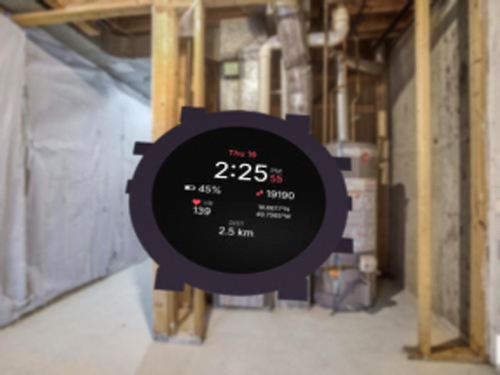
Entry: h=2 m=25
